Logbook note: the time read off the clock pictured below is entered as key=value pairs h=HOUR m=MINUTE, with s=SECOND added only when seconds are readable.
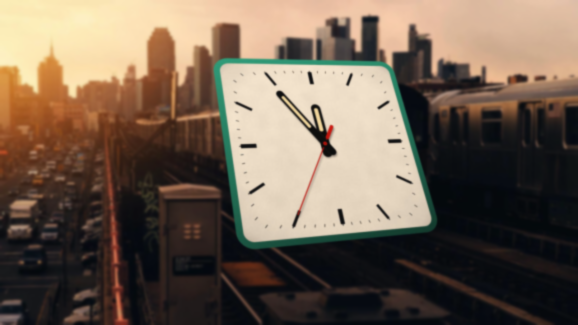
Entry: h=11 m=54 s=35
